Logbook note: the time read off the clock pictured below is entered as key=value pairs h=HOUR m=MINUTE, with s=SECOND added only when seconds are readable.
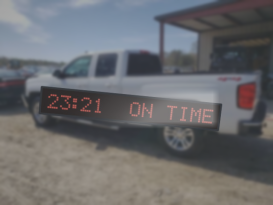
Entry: h=23 m=21
